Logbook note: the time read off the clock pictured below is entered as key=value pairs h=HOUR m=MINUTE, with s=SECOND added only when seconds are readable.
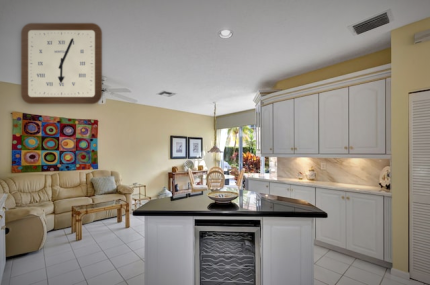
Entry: h=6 m=4
